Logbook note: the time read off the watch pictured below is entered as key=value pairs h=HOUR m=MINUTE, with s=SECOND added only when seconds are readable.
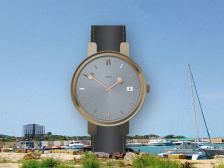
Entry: h=1 m=51
